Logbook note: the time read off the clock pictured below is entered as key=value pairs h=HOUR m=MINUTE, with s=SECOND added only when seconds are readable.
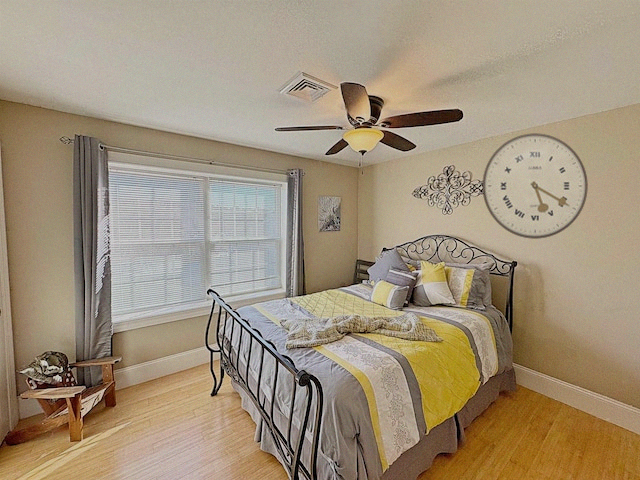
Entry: h=5 m=20
